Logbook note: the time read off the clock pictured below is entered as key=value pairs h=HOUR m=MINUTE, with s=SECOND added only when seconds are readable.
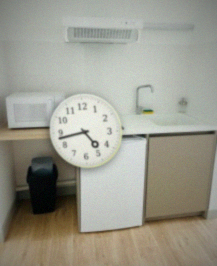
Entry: h=4 m=43
